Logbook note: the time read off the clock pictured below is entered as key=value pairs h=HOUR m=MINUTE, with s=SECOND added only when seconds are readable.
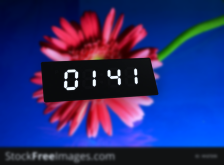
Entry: h=1 m=41
